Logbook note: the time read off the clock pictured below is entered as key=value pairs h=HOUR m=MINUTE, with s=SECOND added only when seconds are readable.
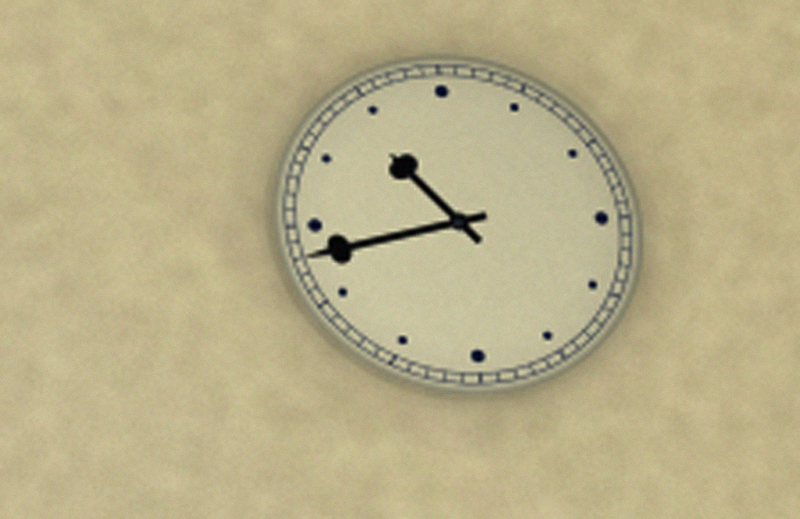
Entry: h=10 m=43
